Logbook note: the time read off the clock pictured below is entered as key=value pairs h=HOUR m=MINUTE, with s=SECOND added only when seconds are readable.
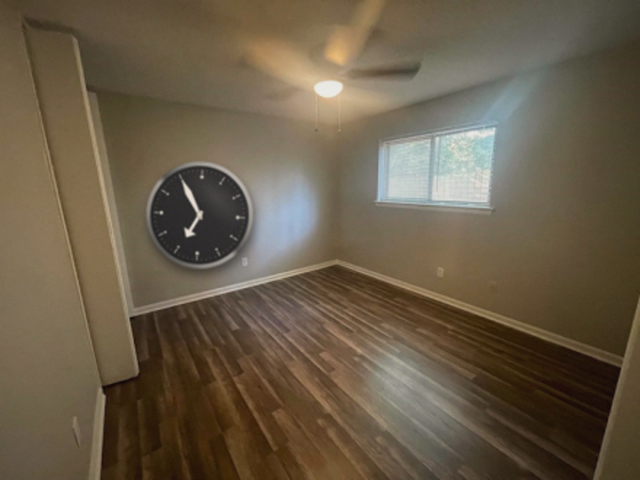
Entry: h=6 m=55
